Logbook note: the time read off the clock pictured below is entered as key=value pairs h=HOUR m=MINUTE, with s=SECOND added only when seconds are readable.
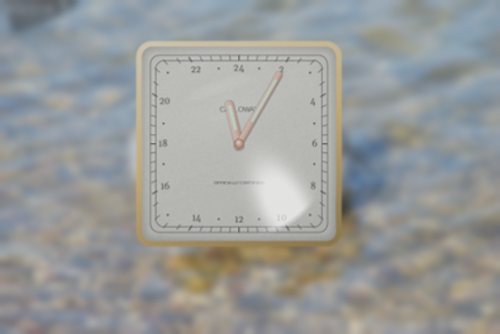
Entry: h=23 m=5
